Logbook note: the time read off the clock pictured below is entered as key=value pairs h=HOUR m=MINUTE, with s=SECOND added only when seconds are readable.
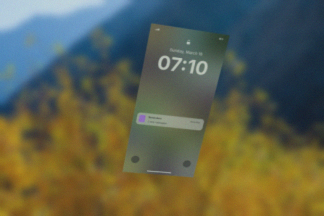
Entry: h=7 m=10
